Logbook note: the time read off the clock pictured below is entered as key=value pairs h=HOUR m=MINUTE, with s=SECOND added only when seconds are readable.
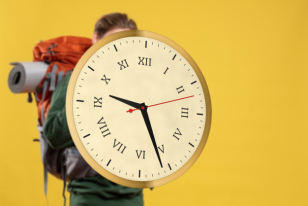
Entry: h=9 m=26 s=12
